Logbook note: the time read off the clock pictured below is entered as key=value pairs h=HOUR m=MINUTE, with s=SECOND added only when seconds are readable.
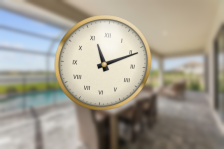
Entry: h=11 m=11
